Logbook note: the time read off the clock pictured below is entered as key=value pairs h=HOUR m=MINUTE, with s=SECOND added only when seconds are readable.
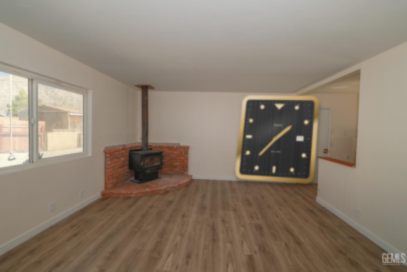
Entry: h=1 m=37
